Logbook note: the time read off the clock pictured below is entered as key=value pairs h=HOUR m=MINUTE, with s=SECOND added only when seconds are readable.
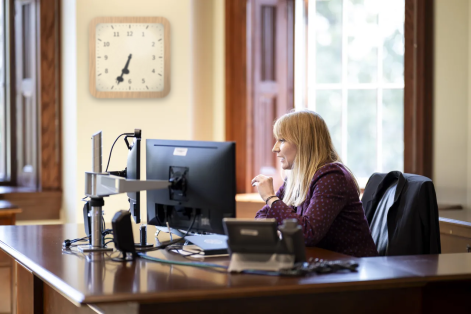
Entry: h=6 m=34
